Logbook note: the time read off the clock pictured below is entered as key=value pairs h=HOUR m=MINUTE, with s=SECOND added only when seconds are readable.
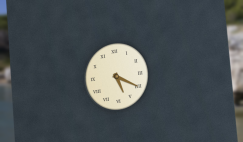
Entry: h=5 m=20
